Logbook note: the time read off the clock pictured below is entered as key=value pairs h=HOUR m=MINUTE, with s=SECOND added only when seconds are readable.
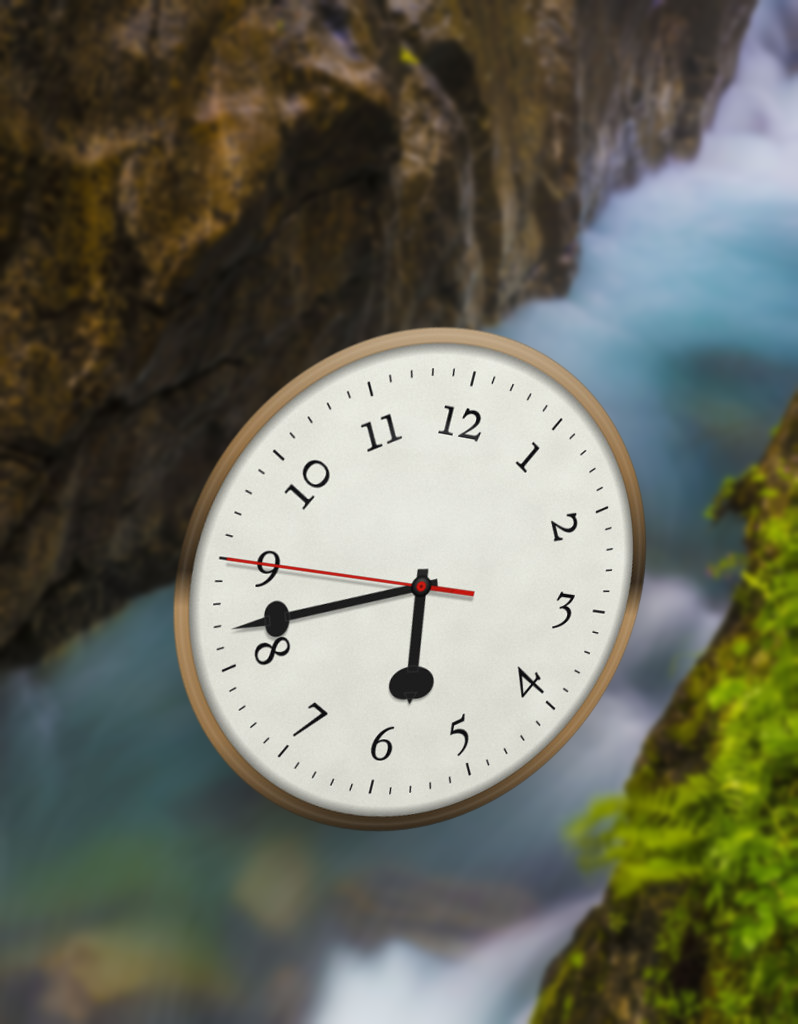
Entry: h=5 m=41 s=45
